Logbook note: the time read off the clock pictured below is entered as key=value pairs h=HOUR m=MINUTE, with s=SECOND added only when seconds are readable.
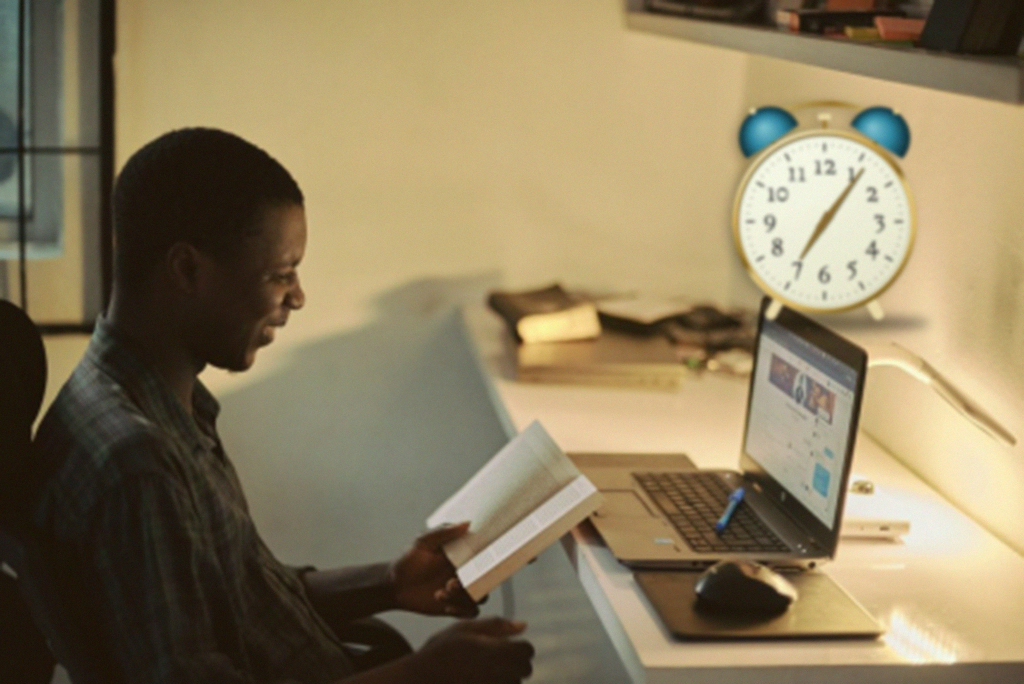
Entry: h=7 m=6
